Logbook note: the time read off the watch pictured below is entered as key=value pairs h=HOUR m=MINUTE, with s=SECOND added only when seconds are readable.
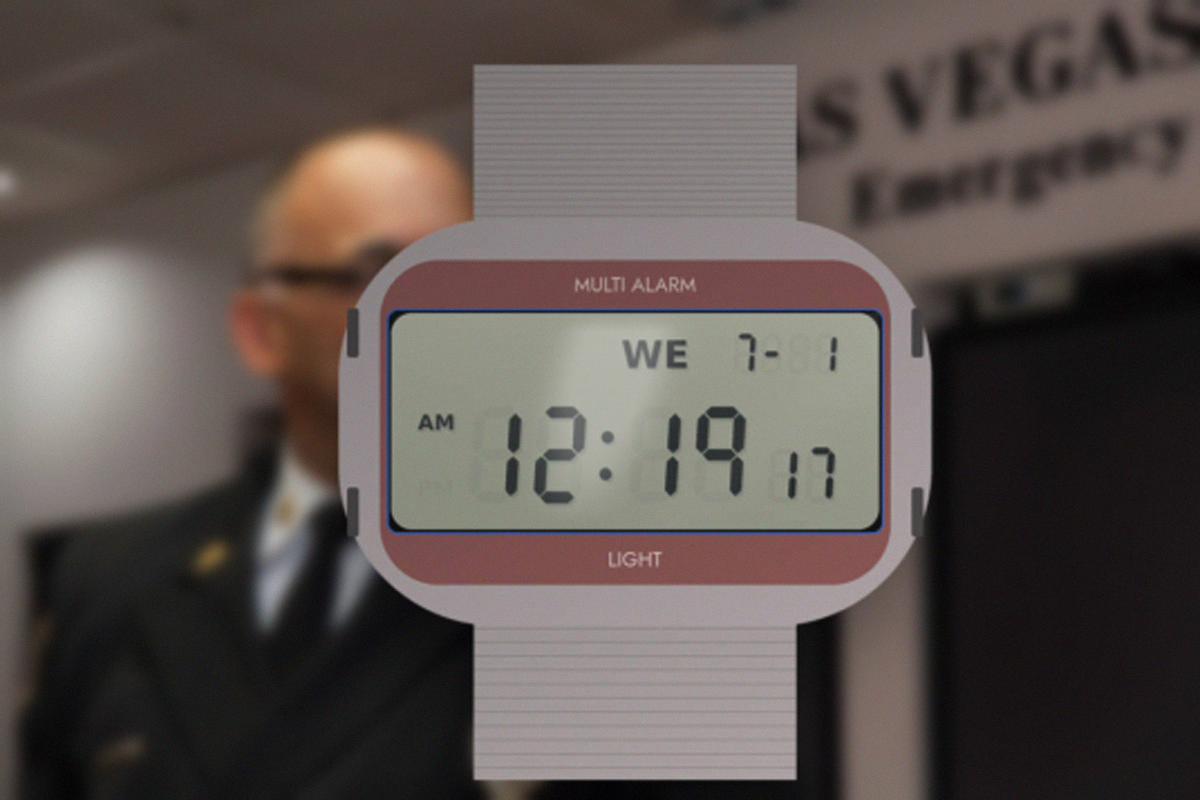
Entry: h=12 m=19 s=17
